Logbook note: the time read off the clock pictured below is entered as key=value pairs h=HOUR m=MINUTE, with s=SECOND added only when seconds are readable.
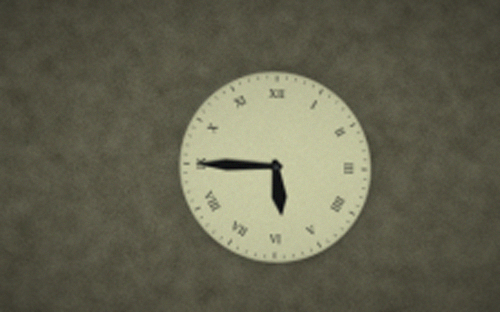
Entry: h=5 m=45
